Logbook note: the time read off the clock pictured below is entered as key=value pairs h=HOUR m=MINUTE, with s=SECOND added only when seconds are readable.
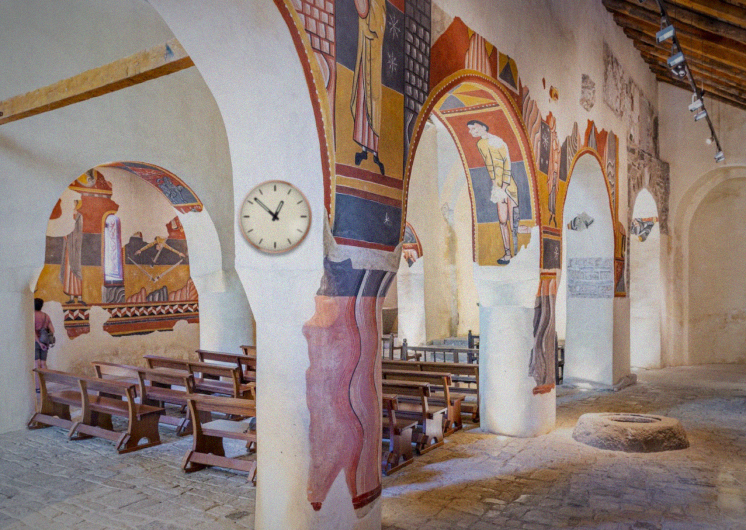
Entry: h=12 m=52
